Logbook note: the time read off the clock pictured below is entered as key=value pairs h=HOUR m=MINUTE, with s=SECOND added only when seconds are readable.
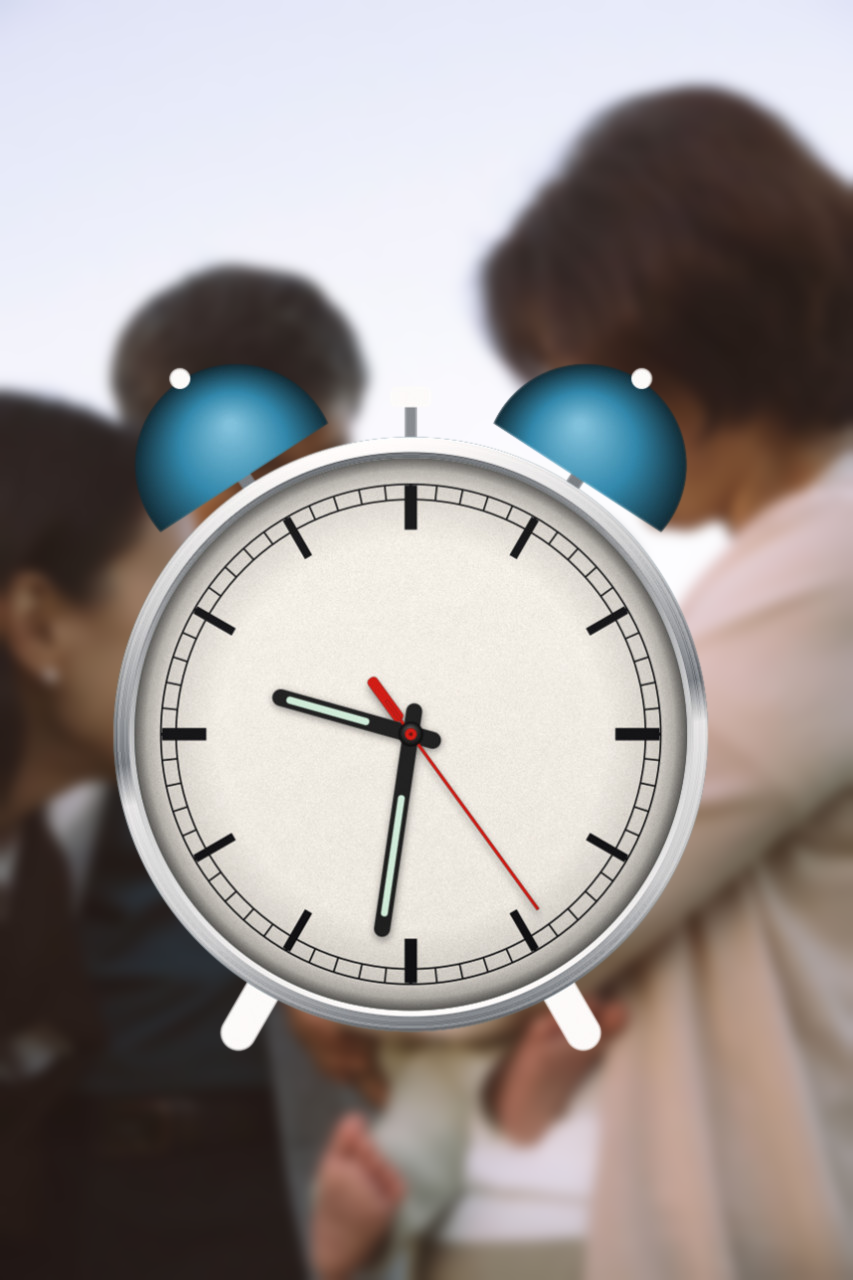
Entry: h=9 m=31 s=24
